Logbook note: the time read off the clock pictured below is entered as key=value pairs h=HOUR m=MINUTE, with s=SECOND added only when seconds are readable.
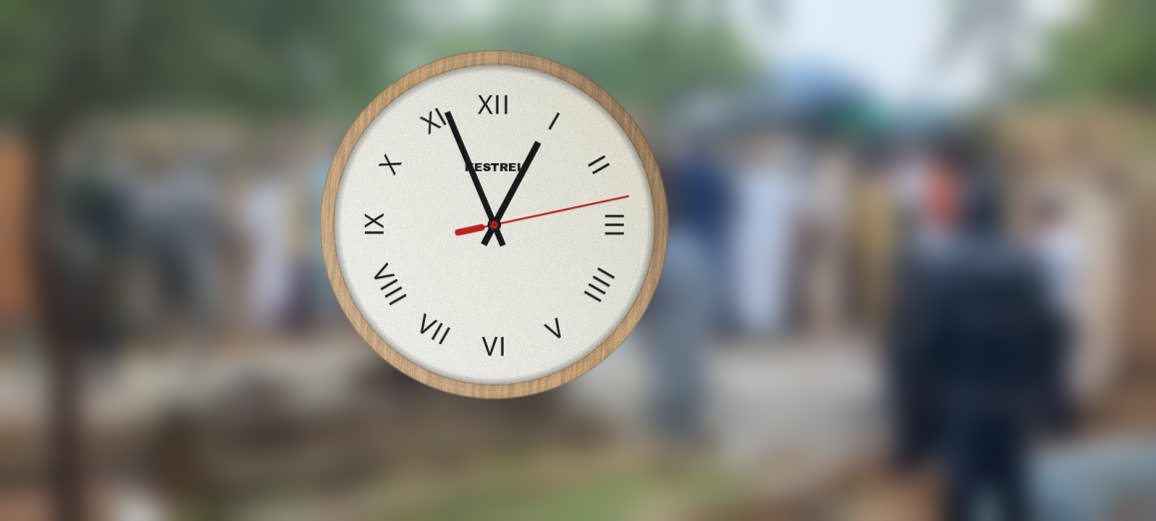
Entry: h=12 m=56 s=13
